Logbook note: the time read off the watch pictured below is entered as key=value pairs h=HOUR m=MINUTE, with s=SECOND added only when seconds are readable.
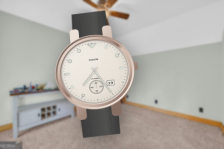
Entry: h=7 m=25
